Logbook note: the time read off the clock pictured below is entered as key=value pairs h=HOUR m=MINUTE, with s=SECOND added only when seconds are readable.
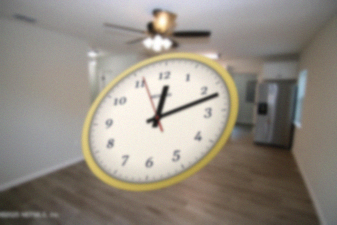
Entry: h=12 m=11 s=56
